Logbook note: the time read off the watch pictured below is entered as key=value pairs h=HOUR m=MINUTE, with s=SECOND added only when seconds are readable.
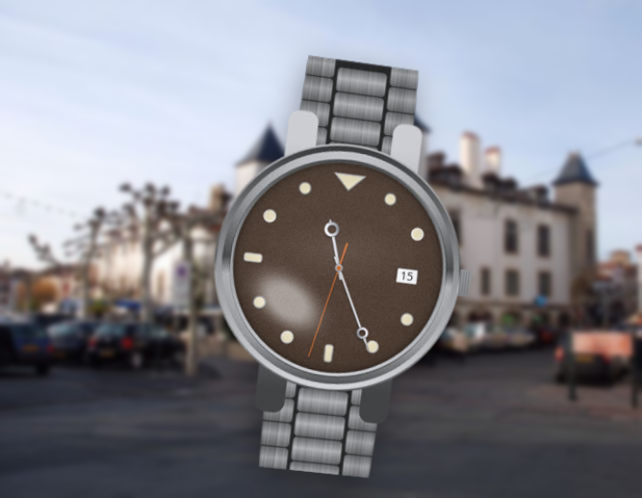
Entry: h=11 m=25 s=32
